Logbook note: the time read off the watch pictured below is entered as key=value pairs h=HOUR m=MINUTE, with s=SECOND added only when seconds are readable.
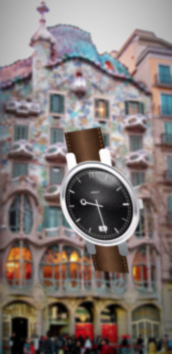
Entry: h=9 m=29
